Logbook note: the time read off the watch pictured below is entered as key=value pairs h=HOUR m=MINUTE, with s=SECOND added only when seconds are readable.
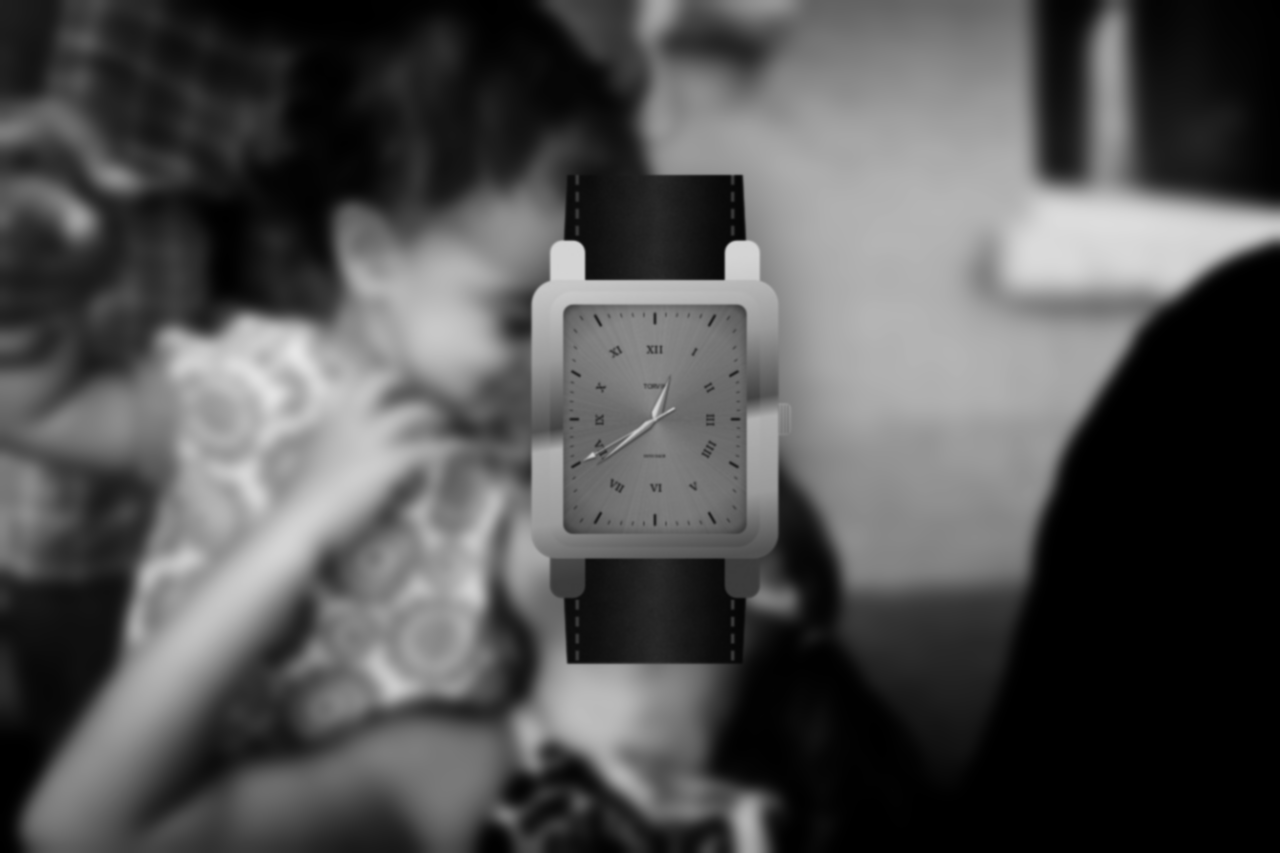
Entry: h=12 m=38 s=40
